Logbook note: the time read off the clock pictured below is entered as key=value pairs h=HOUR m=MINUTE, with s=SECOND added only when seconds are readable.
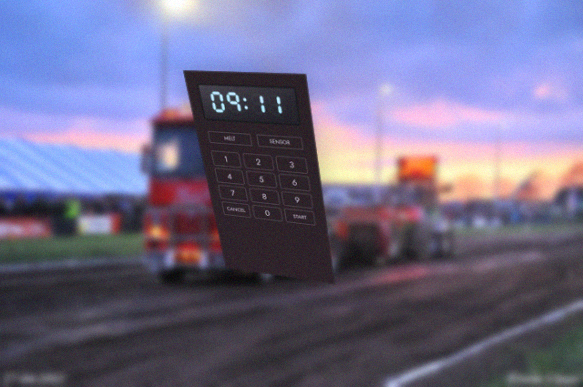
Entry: h=9 m=11
